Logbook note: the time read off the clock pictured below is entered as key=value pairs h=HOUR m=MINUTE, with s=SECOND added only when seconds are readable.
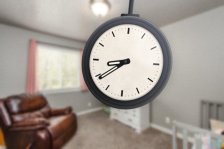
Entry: h=8 m=39
